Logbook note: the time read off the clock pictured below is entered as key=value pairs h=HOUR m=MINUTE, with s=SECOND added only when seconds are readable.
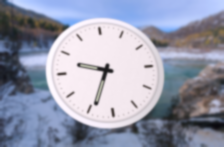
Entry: h=9 m=34
